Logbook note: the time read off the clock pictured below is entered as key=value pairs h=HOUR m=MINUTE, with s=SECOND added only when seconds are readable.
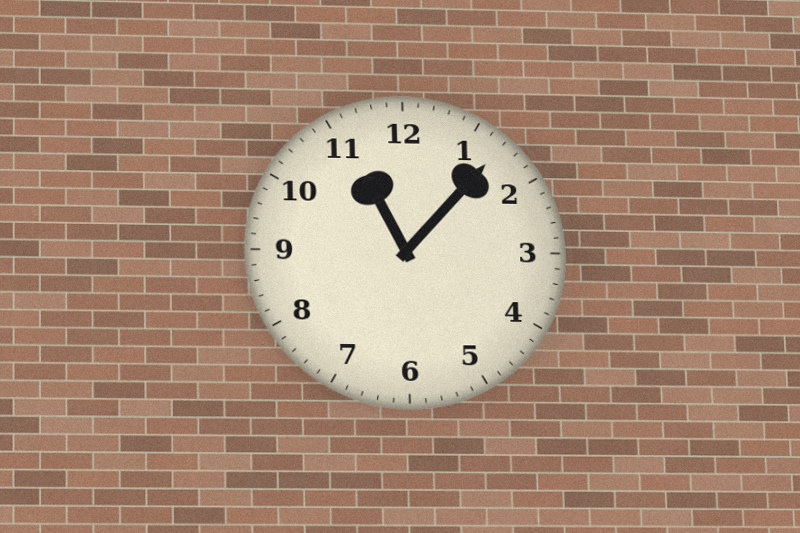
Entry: h=11 m=7
